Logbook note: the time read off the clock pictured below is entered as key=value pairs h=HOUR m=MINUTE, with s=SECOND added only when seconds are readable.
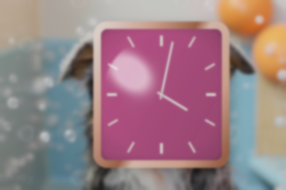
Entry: h=4 m=2
